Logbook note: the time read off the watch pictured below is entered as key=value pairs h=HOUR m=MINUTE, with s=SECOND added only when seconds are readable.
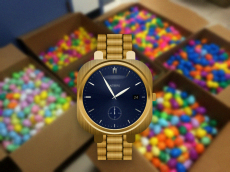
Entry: h=1 m=55
